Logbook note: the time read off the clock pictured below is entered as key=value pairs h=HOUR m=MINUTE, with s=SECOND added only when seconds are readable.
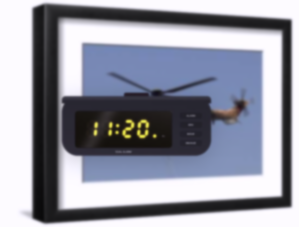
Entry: h=11 m=20
